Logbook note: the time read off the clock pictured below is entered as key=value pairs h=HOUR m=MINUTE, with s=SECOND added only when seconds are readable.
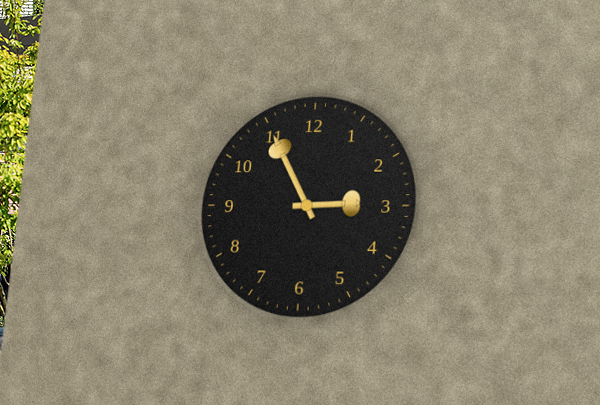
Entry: h=2 m=55
